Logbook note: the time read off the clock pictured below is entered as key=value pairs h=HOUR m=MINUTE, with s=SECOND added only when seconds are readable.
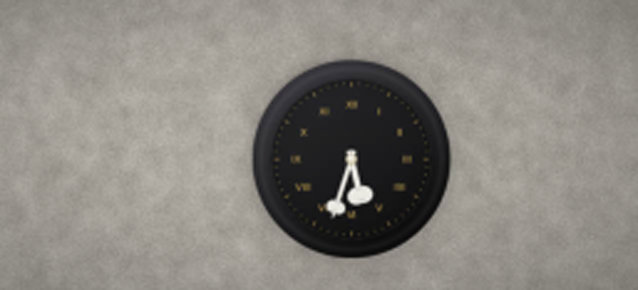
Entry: h=5 m=33
